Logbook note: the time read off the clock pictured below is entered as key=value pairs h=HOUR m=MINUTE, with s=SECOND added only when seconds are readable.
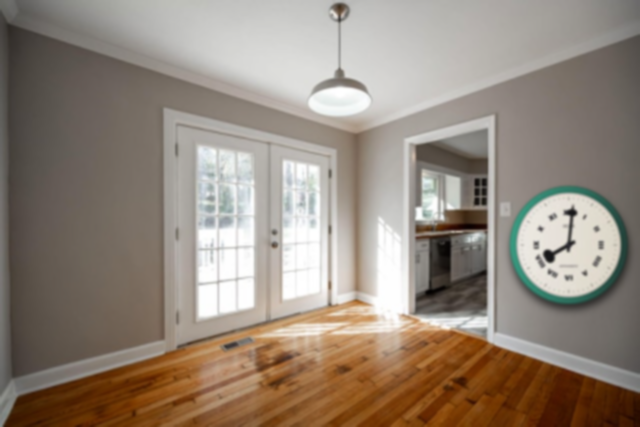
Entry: h=8 m=1
